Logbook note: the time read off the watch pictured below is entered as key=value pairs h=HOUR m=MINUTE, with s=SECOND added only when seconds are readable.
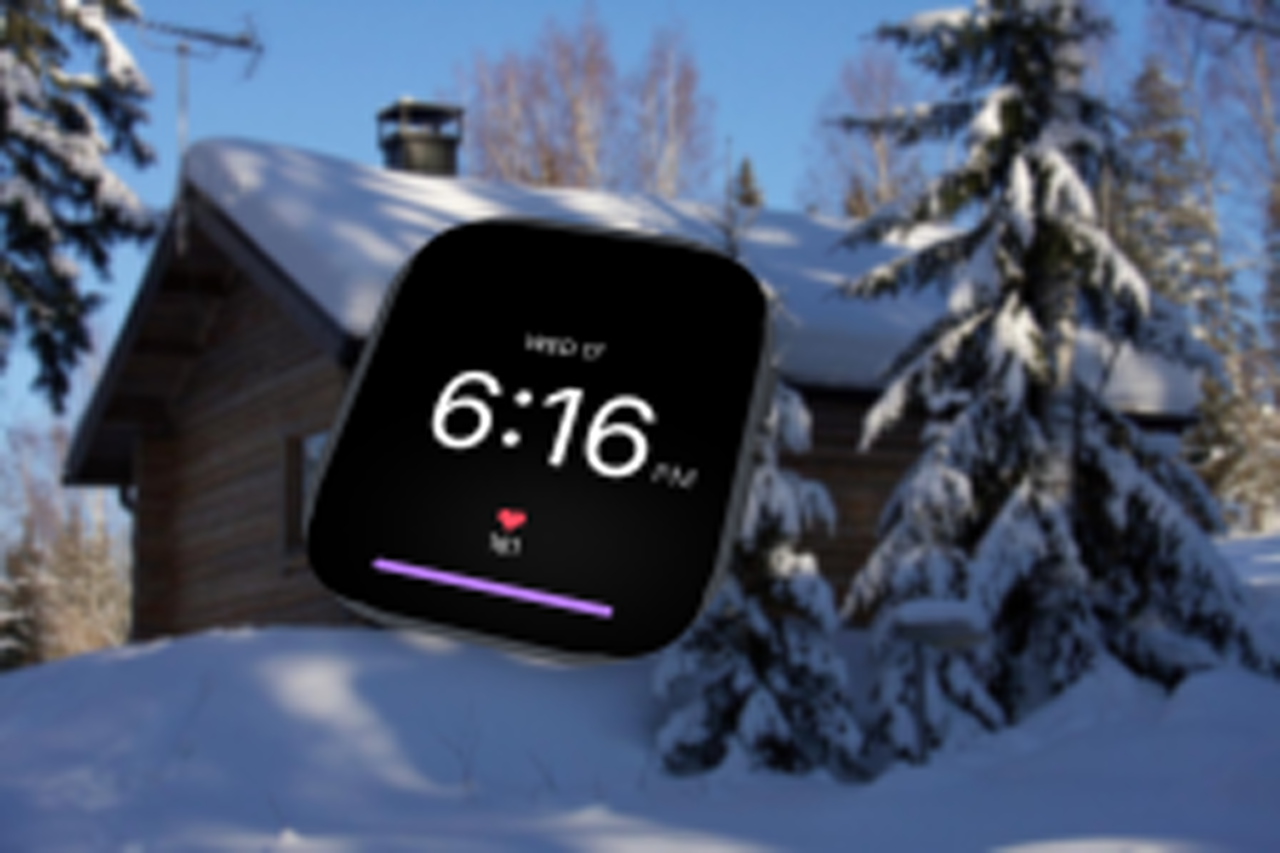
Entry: h=6 m=16
